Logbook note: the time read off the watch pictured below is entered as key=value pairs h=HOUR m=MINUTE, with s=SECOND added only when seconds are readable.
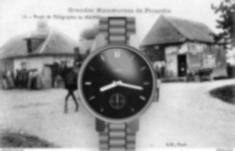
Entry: h=8 m=17
